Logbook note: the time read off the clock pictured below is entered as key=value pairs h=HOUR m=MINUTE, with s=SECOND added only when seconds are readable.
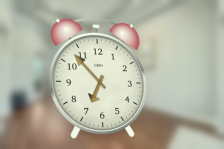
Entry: h=6 m=53
